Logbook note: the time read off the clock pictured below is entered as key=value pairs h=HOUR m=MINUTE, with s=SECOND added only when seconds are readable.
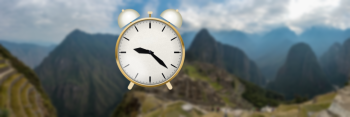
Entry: h=9 m=22
